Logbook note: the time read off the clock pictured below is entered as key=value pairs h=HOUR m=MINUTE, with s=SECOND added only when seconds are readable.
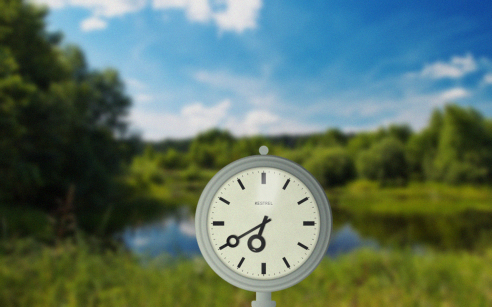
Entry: h=6 m=40
